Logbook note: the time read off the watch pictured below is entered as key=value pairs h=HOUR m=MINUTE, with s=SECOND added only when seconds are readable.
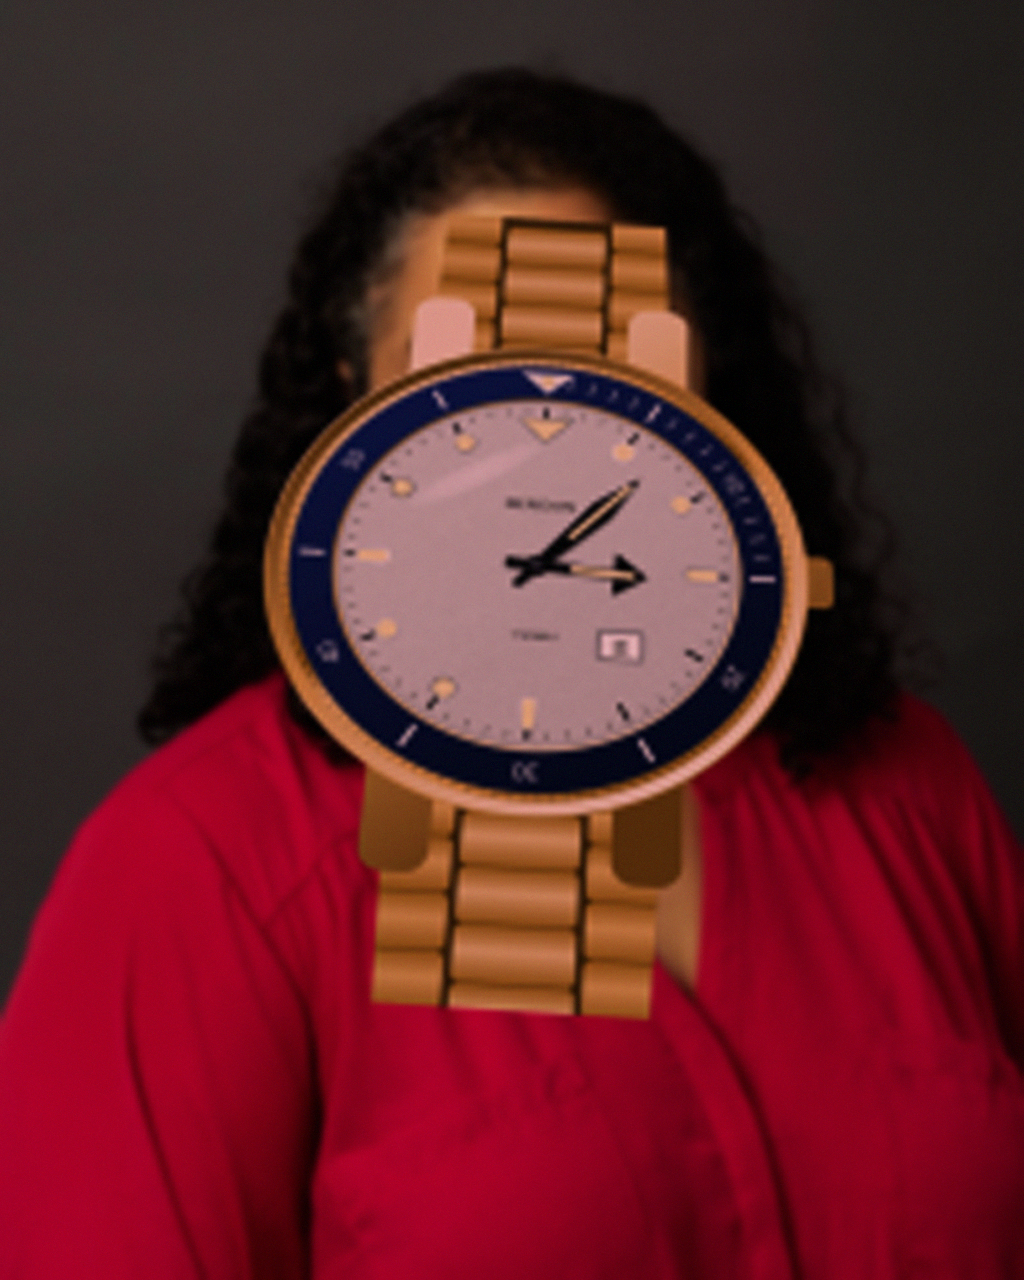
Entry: h=3 m=7
